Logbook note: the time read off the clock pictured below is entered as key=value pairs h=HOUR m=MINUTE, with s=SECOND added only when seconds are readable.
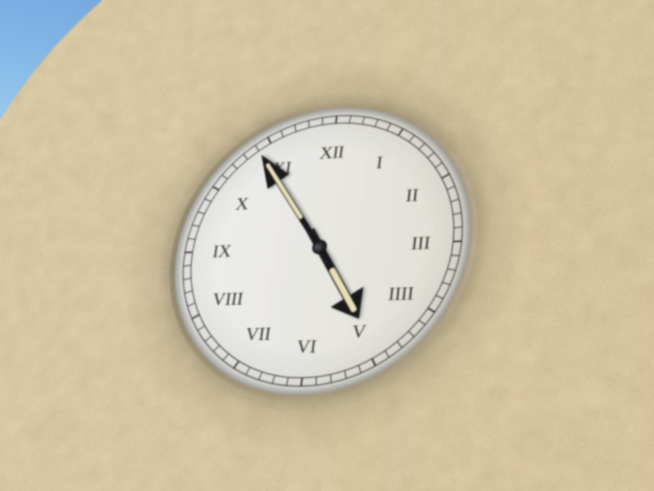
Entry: h=4 m=54
